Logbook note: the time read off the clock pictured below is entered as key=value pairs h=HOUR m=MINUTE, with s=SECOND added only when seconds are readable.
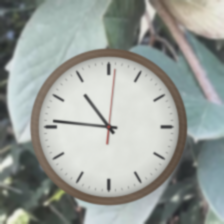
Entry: h=10 m=46 s=1
